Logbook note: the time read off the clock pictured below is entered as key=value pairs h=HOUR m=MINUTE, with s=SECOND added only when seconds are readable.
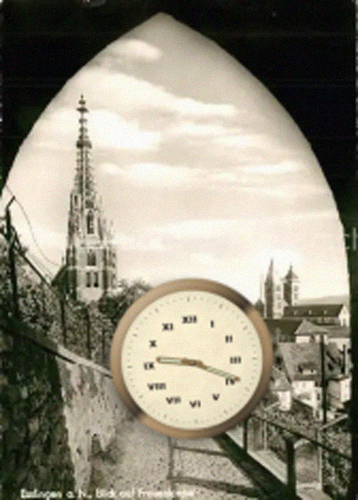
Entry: h=9 m=19
